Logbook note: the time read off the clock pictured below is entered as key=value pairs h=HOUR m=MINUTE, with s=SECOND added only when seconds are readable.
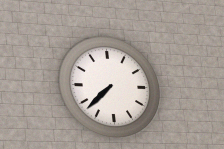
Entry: h=7 m=38
